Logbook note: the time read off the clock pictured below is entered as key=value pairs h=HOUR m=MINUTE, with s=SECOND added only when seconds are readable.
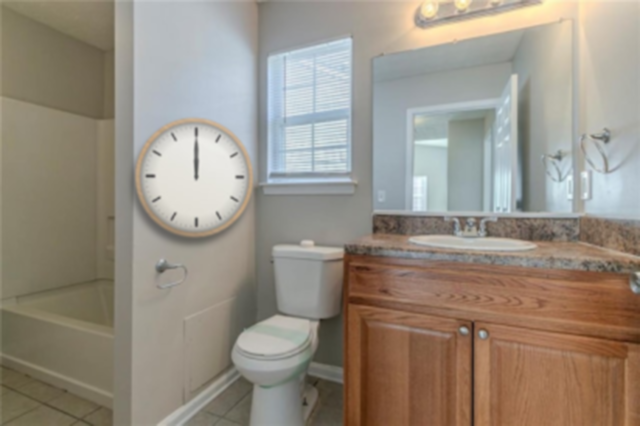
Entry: h=12 m=0
